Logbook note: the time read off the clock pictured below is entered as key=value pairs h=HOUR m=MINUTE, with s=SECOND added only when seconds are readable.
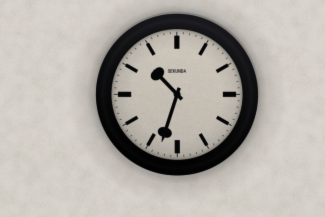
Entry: h=10 m=33
